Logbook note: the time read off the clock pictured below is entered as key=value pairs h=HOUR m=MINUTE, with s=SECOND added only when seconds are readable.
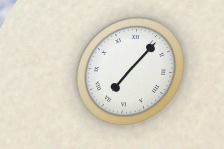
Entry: h=7 m=6
